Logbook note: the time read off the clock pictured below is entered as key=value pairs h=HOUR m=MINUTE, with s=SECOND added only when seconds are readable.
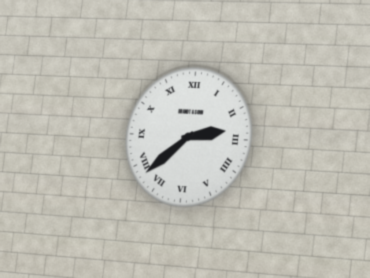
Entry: h=2 m=38
